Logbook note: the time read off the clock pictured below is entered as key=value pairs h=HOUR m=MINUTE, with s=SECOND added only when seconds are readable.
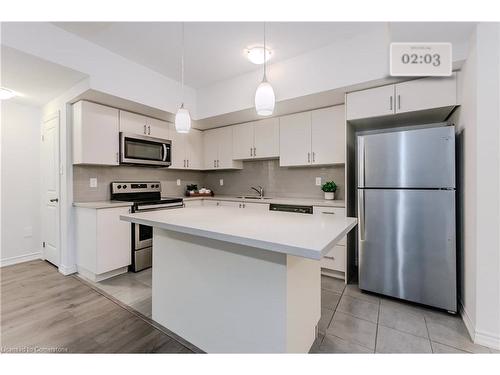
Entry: h=2 m=3
